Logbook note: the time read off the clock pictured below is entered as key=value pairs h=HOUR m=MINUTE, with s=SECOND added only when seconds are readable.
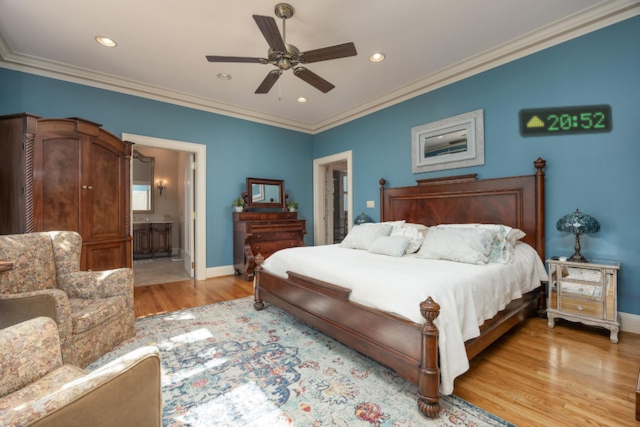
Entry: h=20 m=52
